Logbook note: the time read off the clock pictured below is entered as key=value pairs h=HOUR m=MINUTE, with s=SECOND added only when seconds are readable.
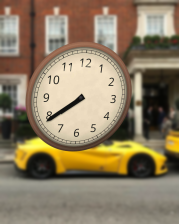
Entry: h=7 m=39
